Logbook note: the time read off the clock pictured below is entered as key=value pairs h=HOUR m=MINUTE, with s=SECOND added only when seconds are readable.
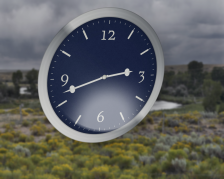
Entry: h=2 m=42
